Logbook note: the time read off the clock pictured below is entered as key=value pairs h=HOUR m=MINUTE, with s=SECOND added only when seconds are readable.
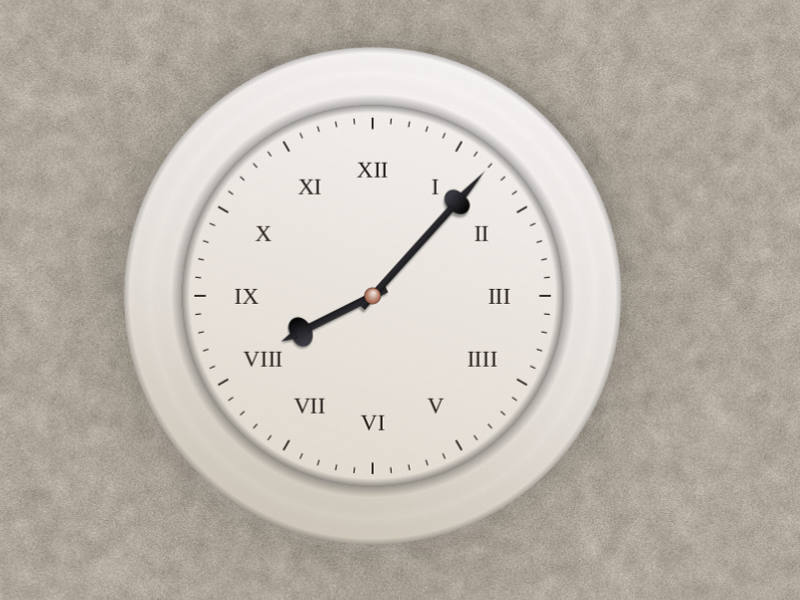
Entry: h=8 m=7
